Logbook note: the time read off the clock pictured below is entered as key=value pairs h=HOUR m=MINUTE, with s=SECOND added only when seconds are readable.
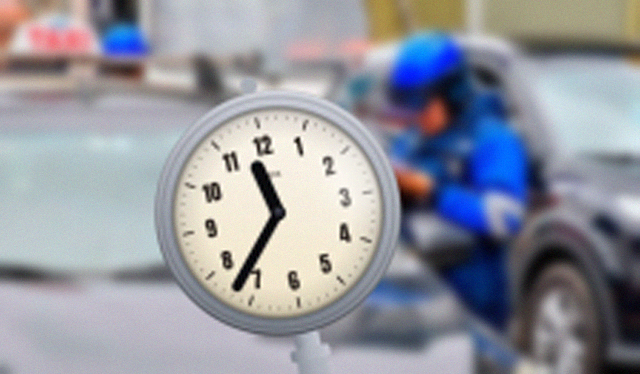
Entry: h=11 m=37
